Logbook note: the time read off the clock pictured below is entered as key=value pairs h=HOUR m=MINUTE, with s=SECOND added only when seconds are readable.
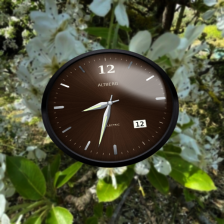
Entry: h=8 m=33
